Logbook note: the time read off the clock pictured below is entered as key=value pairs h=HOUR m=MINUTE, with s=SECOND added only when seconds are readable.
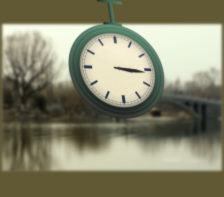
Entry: h=3 m=16
